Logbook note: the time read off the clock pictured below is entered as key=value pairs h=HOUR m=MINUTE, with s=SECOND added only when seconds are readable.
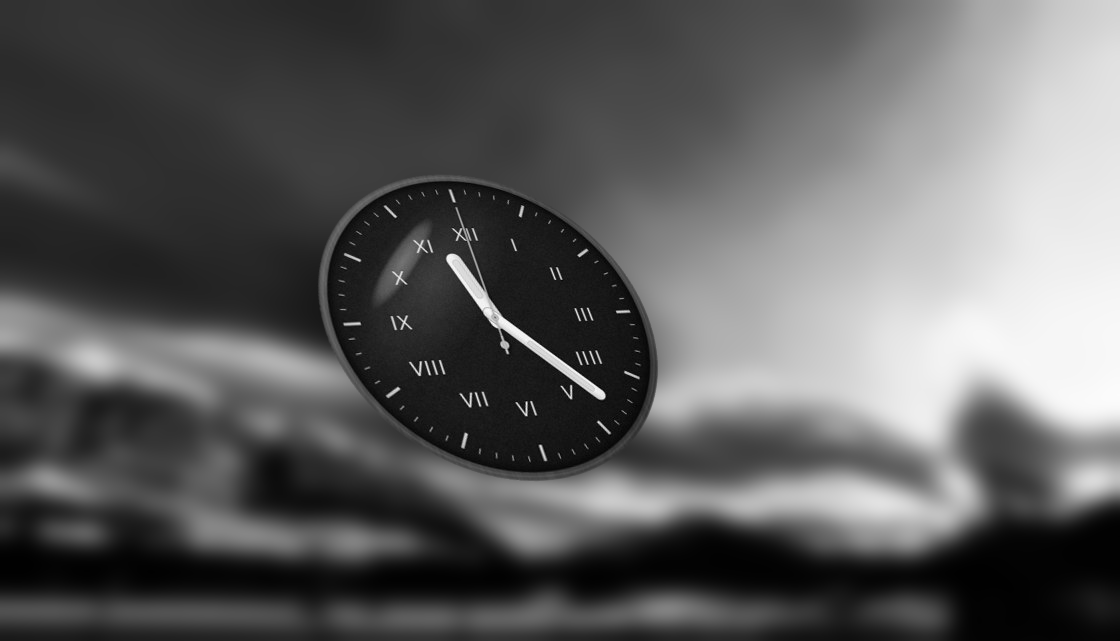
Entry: h=11 m=23 s=0
